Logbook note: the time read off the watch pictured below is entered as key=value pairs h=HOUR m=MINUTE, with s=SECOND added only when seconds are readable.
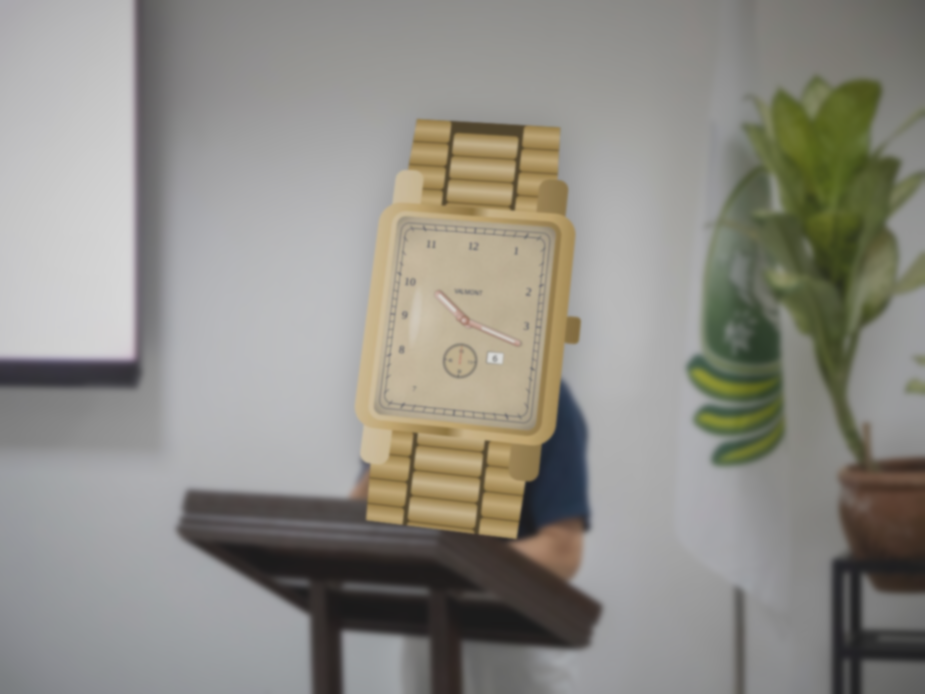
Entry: h=10 m=18
